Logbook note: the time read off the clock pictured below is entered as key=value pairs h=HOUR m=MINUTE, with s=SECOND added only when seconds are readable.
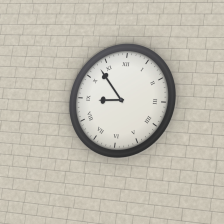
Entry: h=8 m=53
